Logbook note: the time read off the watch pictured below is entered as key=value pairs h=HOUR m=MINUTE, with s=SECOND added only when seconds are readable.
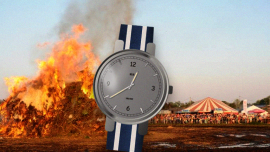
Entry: h=12 m=39
